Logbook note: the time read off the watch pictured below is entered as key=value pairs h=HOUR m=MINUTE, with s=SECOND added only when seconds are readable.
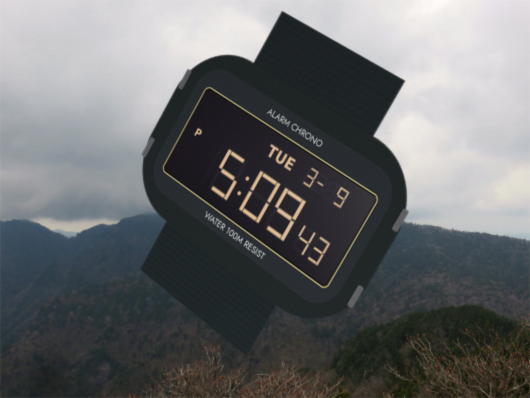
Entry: h=5 m=9 s=43
